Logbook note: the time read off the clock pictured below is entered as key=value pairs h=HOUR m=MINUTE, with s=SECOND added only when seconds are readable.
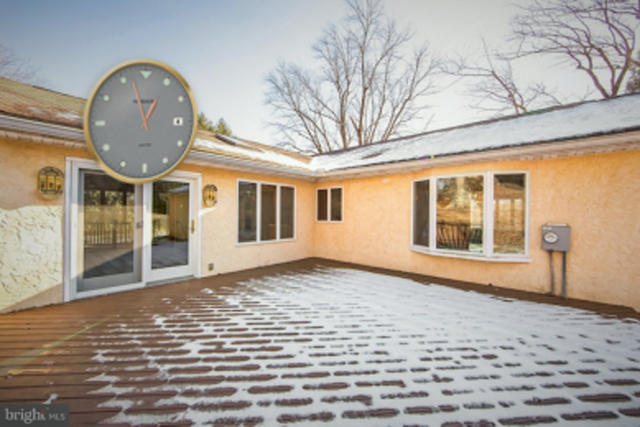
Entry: h=12 m=57
